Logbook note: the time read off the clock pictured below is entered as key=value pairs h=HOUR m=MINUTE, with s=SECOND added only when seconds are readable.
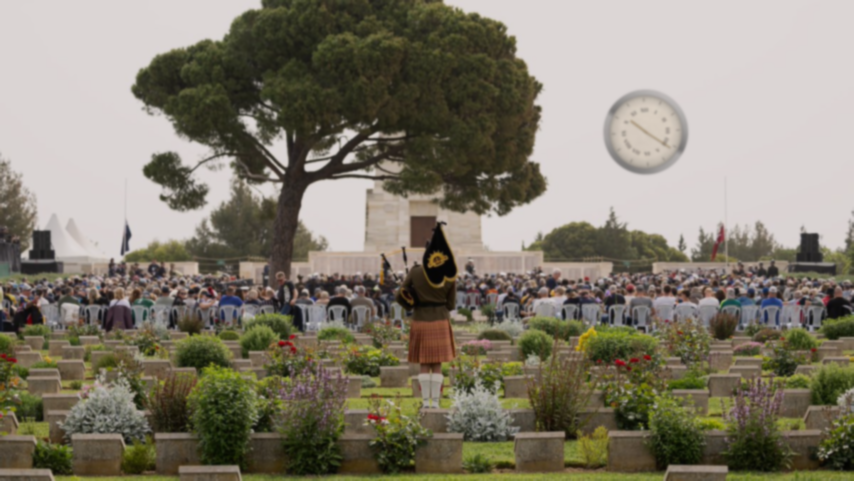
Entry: h=10 m=21
